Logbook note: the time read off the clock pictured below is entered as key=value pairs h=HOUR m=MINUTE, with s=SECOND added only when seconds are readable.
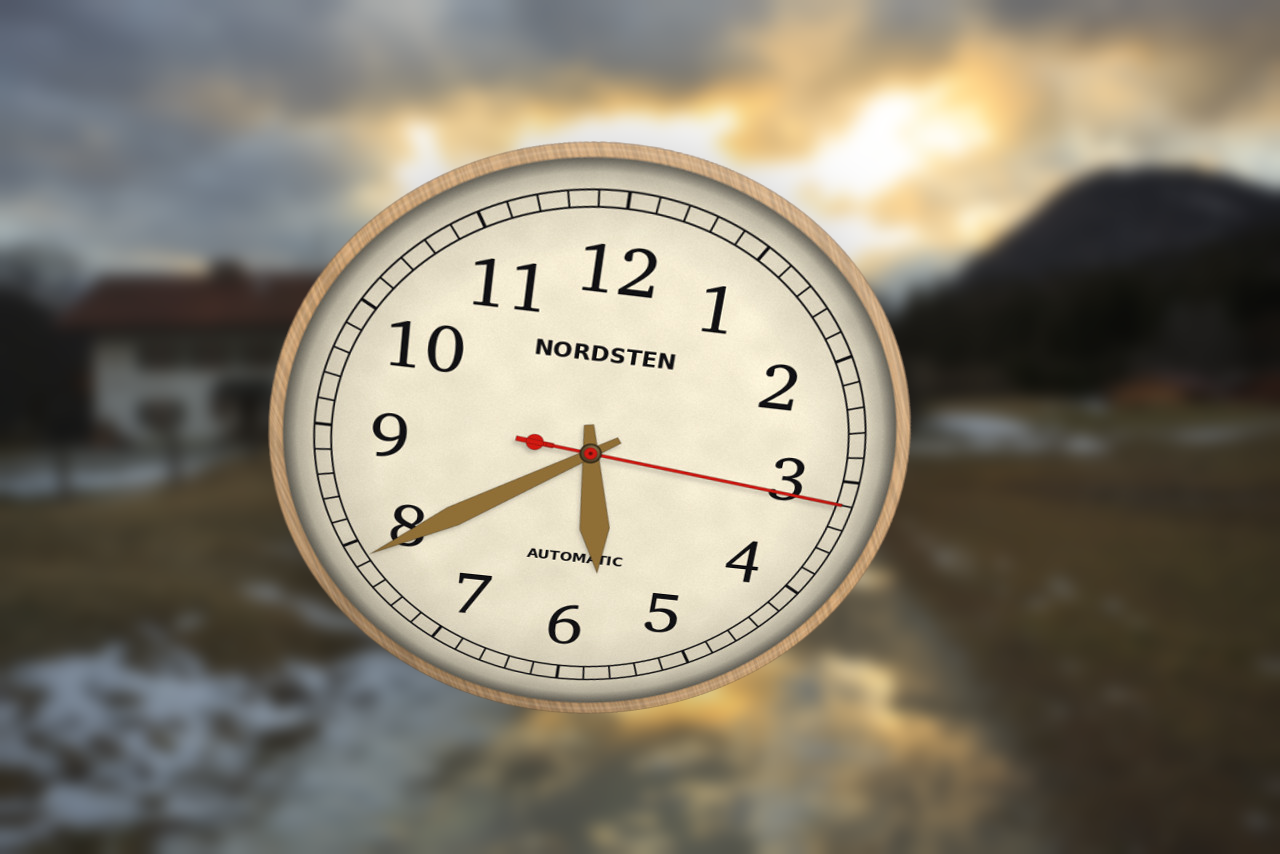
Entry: h=5 m=39 s=16
